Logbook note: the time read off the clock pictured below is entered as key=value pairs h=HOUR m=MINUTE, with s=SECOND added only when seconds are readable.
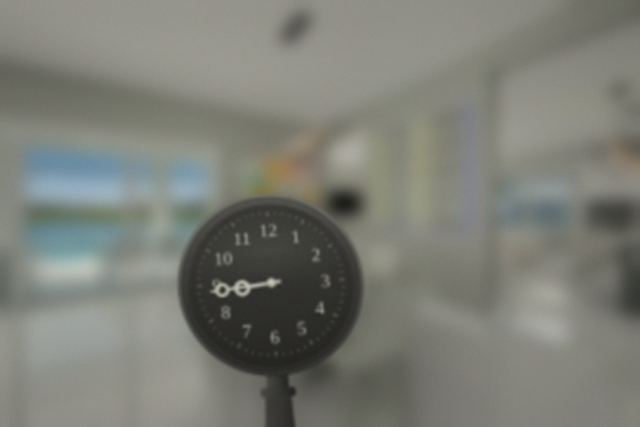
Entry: h=8 m=44
